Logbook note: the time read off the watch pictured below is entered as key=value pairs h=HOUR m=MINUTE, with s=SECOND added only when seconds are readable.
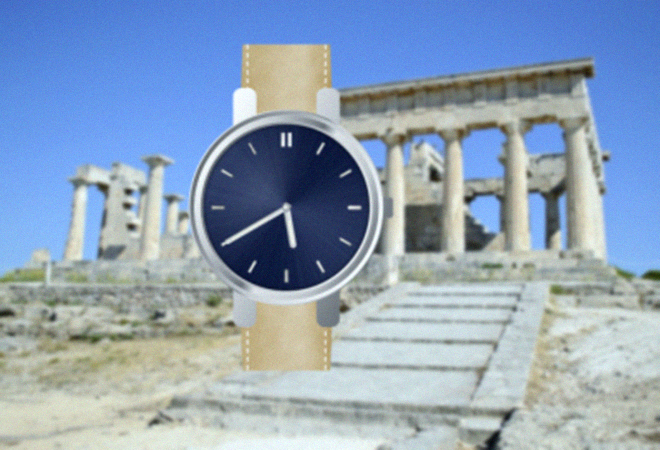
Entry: h=5 m=40
